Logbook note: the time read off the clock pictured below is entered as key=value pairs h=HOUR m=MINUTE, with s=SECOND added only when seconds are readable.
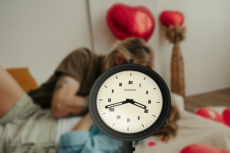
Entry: h=3 m=42
